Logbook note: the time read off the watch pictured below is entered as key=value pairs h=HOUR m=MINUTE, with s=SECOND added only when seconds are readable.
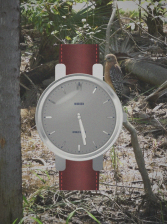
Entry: h=5 m=28
